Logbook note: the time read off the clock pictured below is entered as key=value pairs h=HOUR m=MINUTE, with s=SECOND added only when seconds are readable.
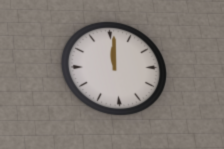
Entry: h=12 m=1
